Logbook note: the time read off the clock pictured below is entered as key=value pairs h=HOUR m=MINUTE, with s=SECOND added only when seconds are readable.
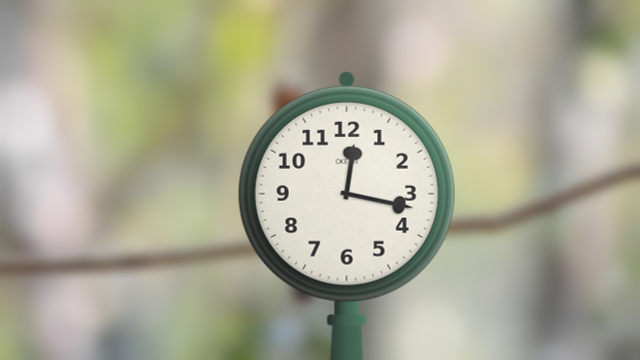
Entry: h=12 m=17
